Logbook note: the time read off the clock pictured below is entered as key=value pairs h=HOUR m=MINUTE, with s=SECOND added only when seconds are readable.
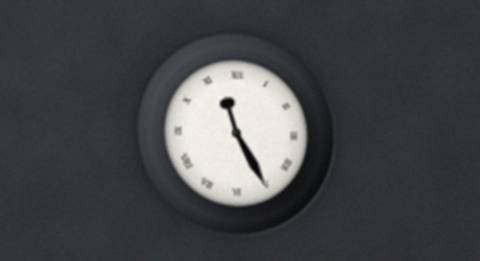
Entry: h=11 m=25
